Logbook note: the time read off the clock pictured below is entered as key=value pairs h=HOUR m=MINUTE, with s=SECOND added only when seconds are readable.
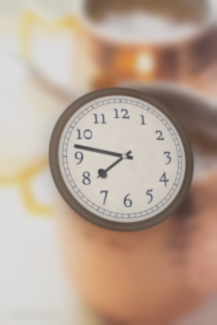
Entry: h=7 m=47
